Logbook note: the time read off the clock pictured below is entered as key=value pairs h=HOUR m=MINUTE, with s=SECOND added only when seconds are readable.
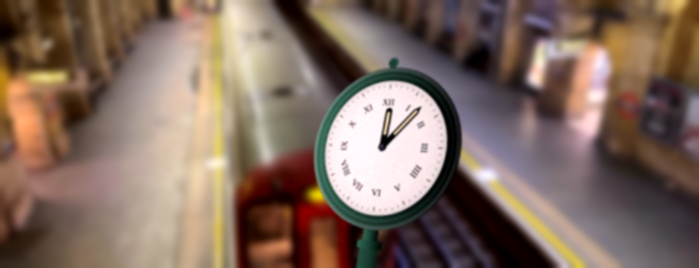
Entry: h=12 m=7
